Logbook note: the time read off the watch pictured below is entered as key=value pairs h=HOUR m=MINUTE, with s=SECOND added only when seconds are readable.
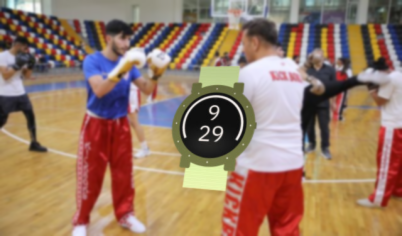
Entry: h=9 m=29
